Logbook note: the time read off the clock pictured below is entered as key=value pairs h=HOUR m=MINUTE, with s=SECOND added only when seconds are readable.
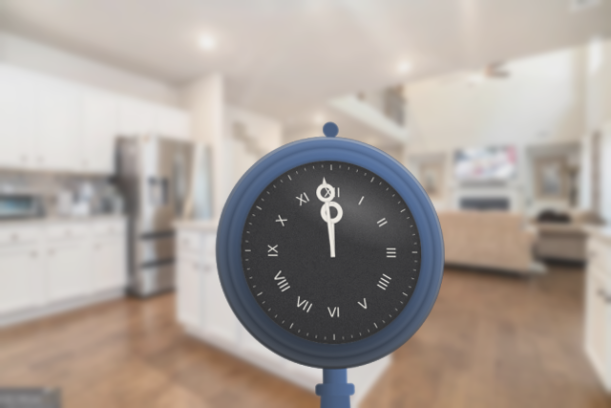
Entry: h=11 m=59
